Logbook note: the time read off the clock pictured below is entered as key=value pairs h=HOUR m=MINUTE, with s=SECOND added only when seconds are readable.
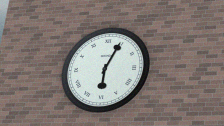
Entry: h=6 m=4
